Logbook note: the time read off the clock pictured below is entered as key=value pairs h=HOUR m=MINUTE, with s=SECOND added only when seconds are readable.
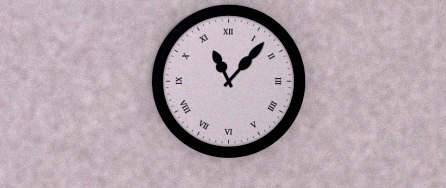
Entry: h=11 m=7
